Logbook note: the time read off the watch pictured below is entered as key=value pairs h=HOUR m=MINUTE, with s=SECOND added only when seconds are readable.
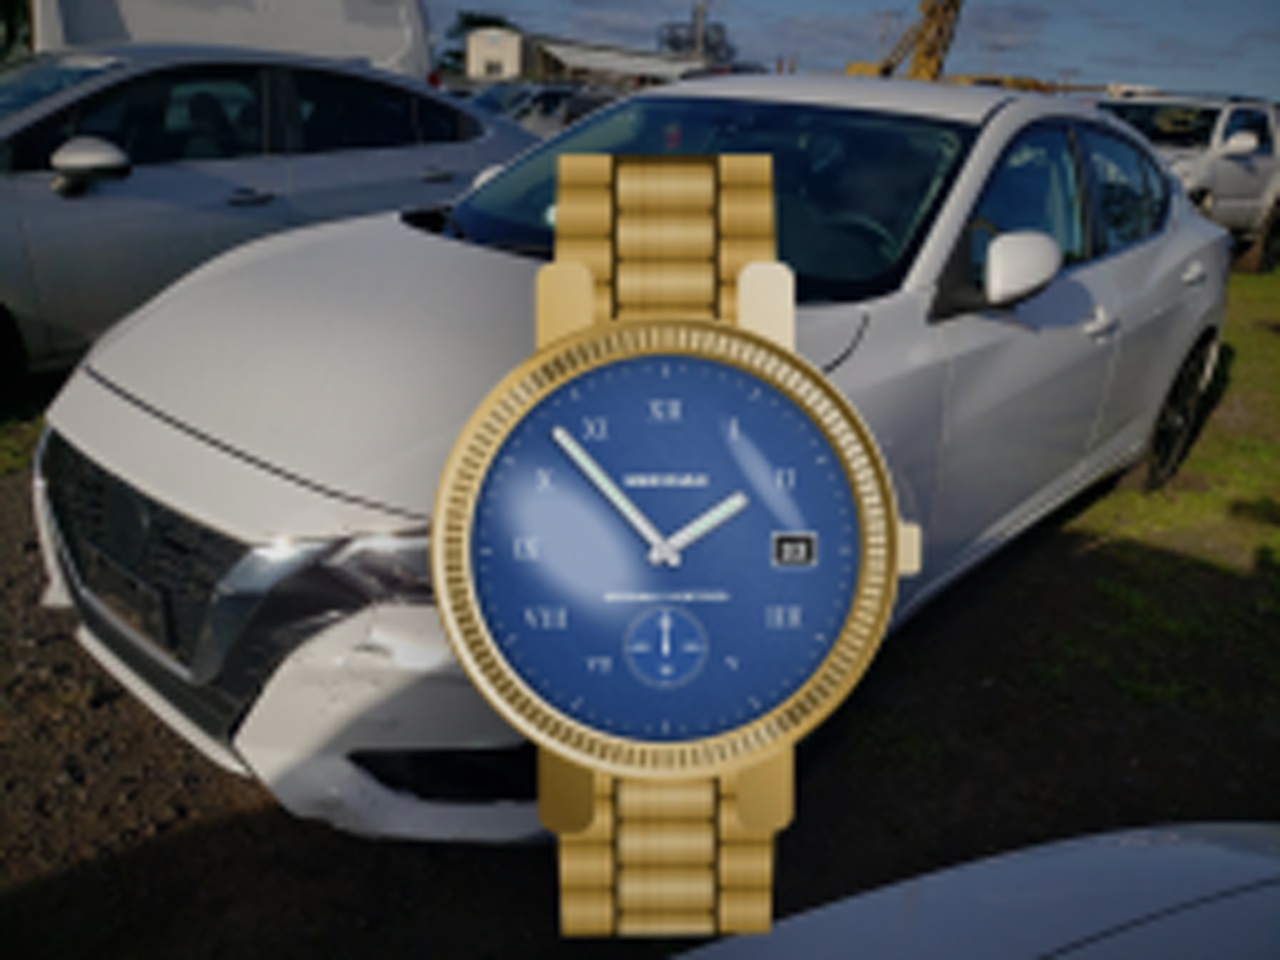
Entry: h=1 m=53
